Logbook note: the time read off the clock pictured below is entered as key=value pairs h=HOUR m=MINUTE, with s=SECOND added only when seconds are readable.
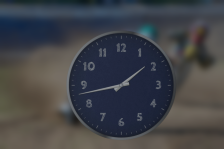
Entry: h=1 m=43
